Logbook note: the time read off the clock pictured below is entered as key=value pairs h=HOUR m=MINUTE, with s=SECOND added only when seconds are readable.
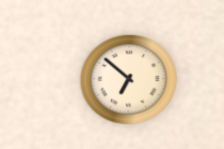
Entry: h=6 m=52
